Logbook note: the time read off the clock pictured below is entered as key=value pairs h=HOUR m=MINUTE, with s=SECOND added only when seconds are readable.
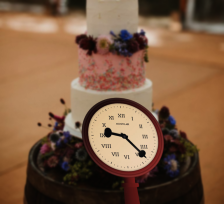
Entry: h=9 m=23
